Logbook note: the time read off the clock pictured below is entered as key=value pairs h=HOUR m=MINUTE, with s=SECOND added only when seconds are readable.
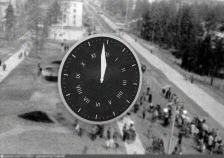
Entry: h=11 m=59
